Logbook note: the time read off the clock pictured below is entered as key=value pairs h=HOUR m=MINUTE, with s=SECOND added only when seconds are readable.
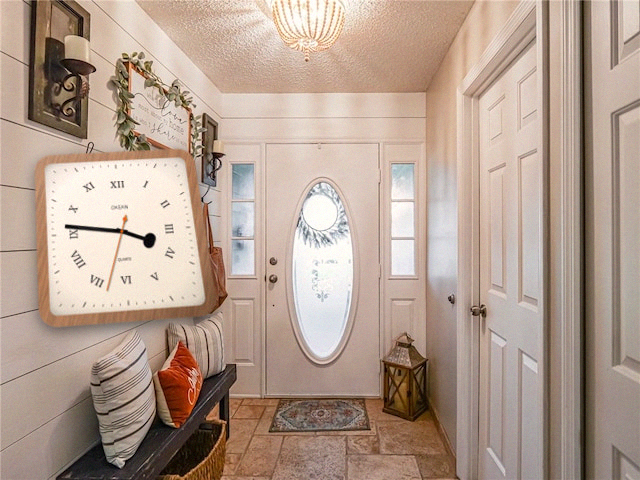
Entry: h=3 m=46 s=33
